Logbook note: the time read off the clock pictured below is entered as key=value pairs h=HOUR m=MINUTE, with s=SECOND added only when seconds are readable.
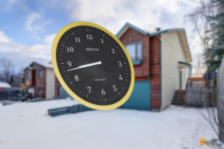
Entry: h=8 m=43
